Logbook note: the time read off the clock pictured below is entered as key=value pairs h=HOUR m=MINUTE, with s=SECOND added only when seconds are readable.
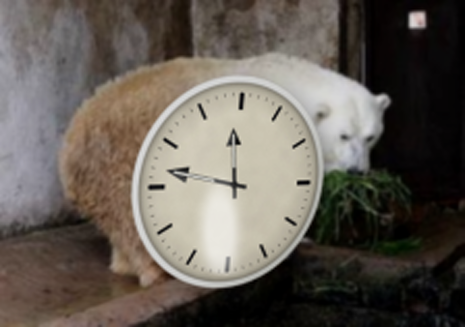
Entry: h=11 m=47
